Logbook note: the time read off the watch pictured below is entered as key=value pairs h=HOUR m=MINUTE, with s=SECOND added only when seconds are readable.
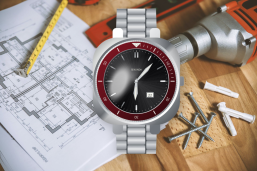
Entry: h=6 m=7
